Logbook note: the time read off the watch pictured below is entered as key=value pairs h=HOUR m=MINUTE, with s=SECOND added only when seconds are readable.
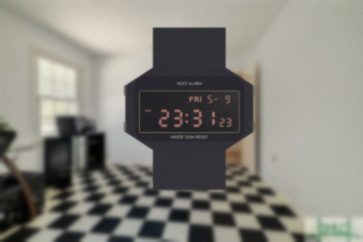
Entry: h=23 m=31
